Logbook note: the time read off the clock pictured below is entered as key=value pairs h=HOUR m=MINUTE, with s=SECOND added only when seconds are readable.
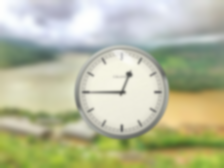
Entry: h=12 m=45
